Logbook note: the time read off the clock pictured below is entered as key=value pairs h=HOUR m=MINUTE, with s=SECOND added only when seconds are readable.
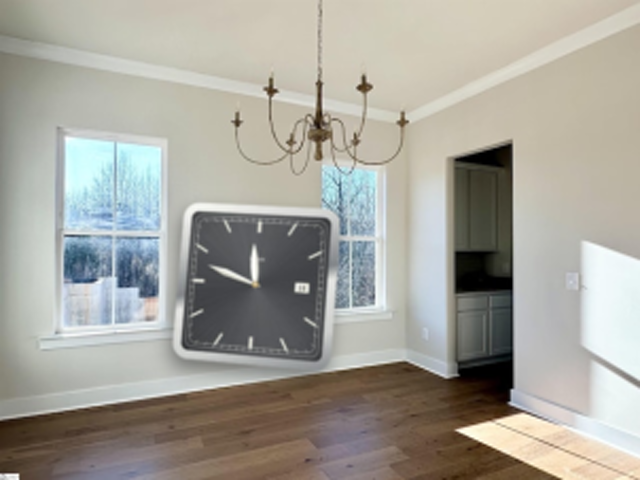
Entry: h=11 m=48
